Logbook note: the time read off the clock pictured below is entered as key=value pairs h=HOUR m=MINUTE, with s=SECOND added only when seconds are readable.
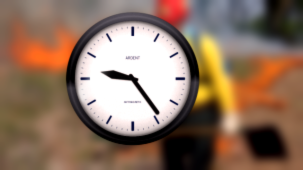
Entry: h=9 m=24
